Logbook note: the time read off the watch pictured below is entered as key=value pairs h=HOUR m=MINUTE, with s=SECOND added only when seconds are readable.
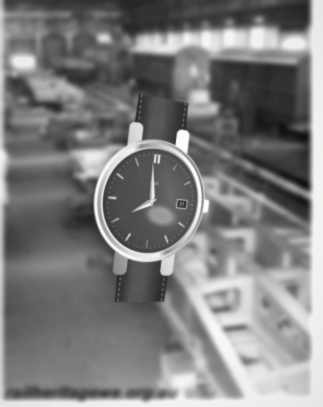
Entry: h=7 m=59
